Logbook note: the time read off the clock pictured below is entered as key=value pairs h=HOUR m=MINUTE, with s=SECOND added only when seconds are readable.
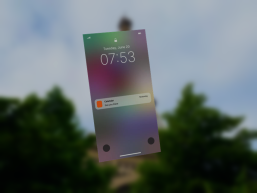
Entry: h=7 m=53
